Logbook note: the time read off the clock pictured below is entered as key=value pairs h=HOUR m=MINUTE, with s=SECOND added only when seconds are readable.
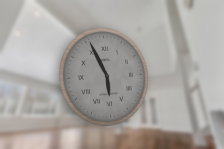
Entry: h=5 m=56
